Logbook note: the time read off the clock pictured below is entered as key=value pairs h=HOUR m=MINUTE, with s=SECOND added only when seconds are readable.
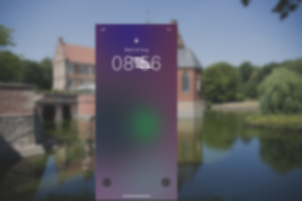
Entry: h=8 m=56
